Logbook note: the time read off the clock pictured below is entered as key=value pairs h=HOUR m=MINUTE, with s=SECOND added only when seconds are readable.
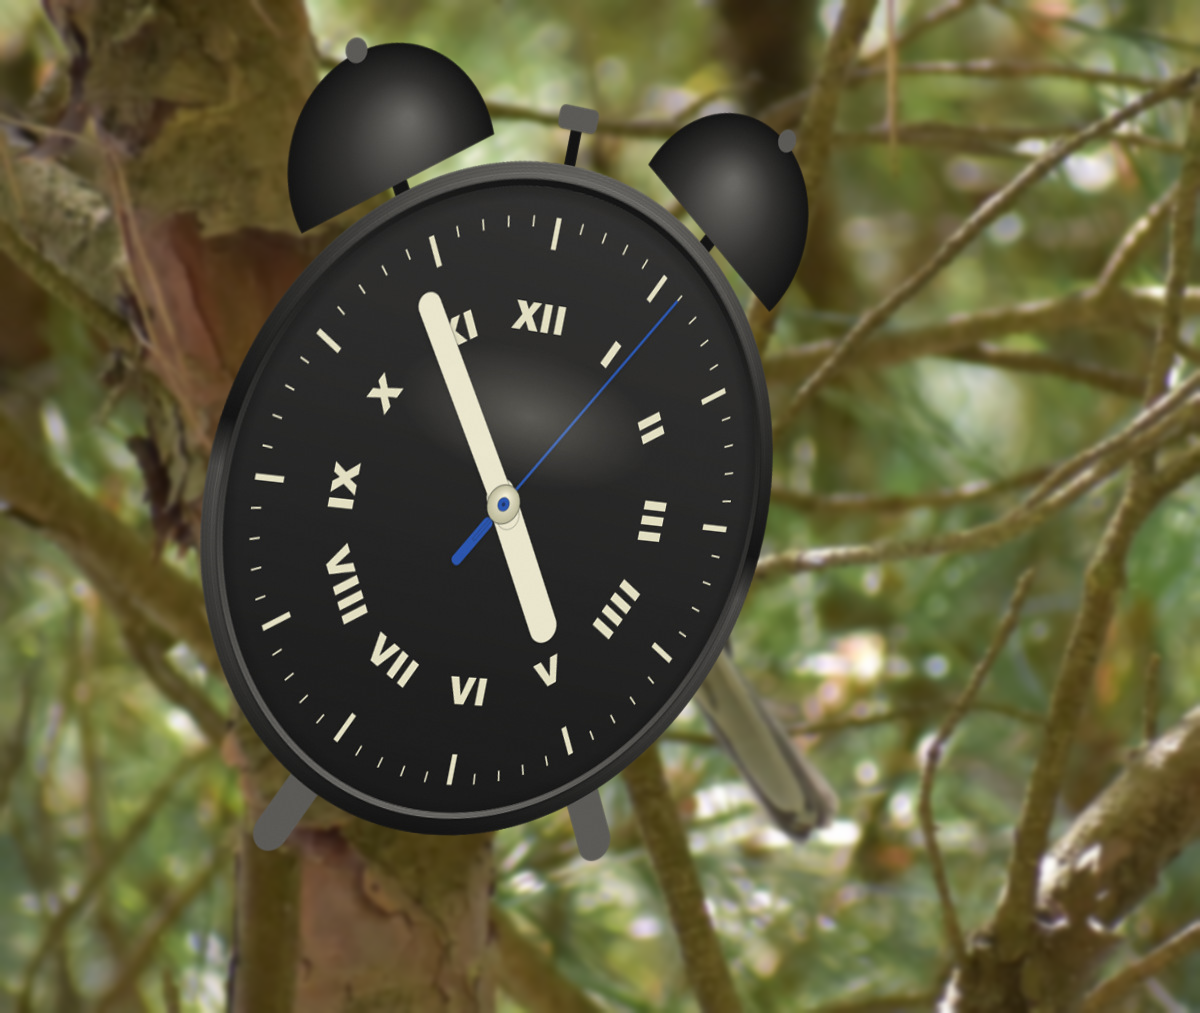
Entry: h=4 m=54 s=6
